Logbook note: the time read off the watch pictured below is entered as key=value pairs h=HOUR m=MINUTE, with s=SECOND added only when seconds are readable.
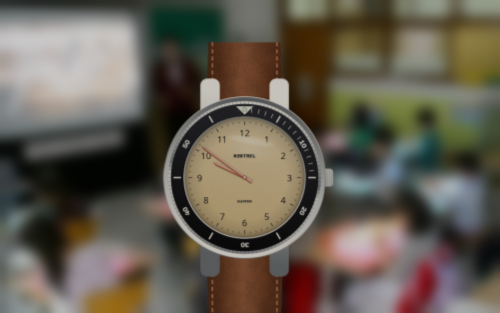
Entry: h=9 m=51
